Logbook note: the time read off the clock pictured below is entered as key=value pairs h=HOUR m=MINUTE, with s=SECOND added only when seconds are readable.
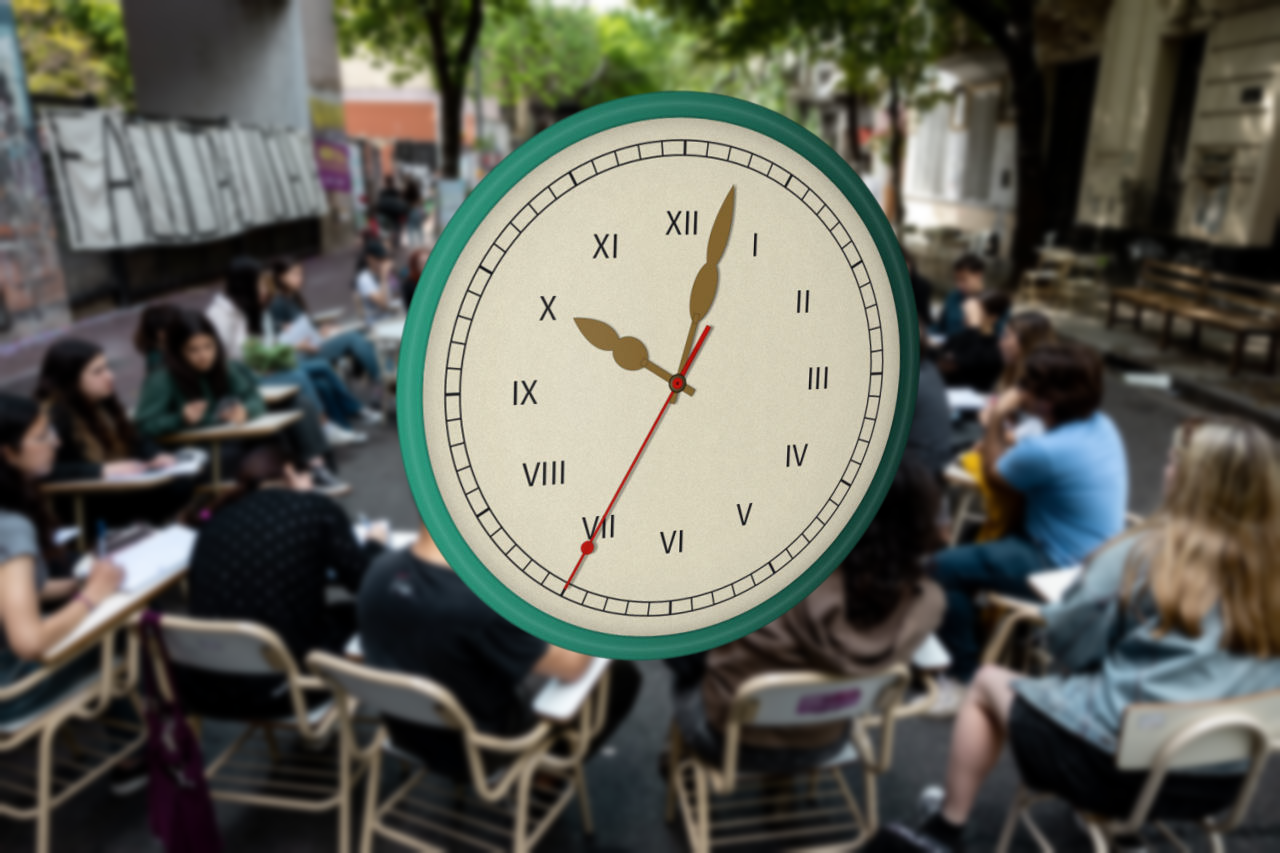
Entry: h=10 m=2 s=35
